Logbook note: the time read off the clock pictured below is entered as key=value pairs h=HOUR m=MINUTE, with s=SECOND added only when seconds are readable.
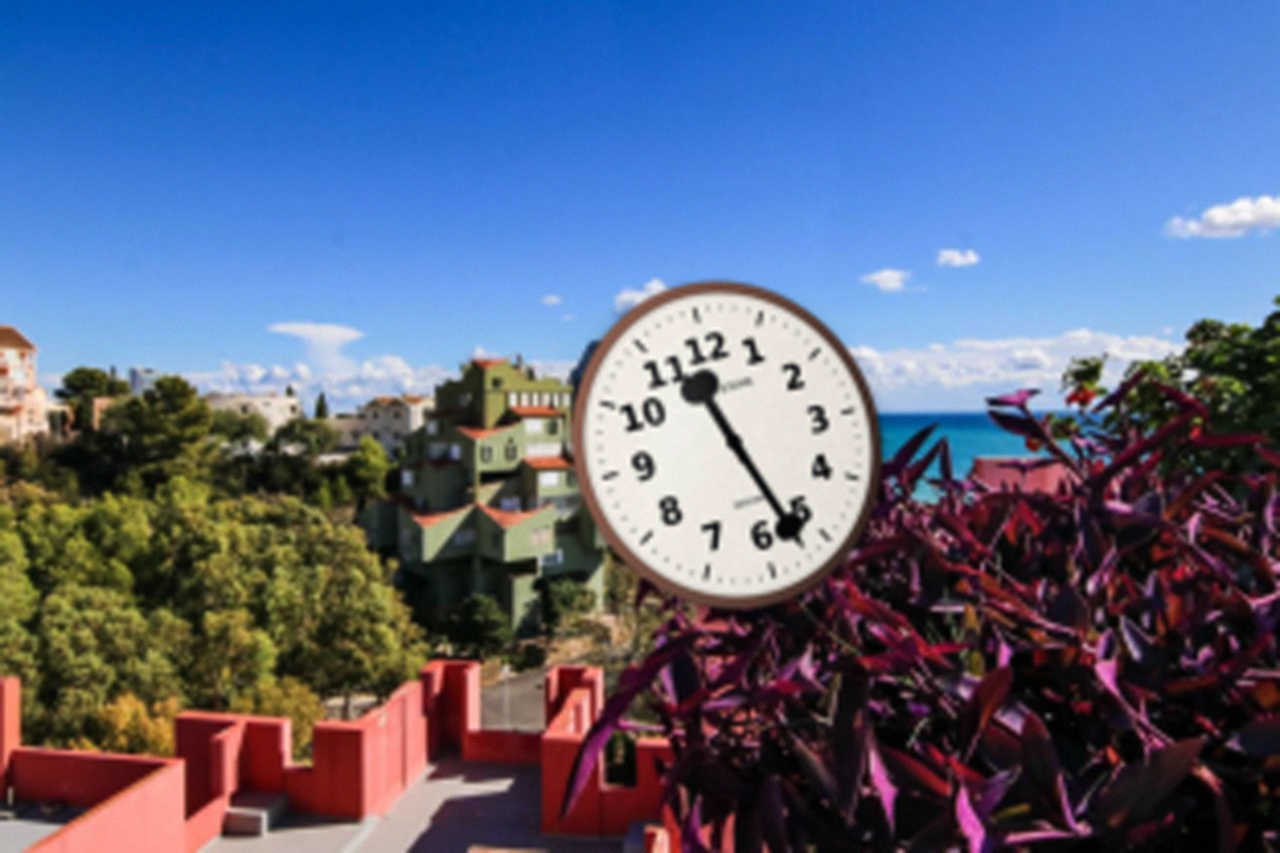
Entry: h=11 m=27
